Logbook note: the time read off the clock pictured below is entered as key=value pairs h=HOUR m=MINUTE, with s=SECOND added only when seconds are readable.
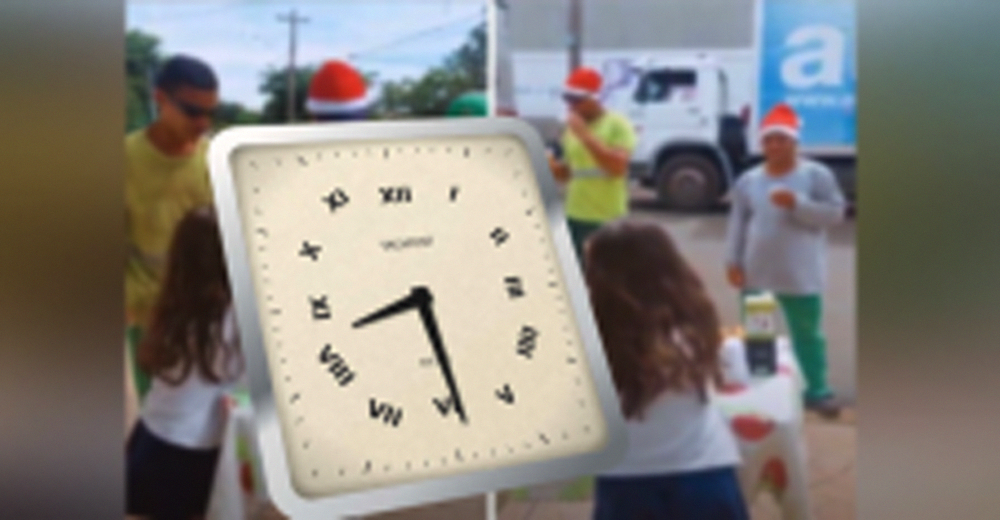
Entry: h=8 m=29
